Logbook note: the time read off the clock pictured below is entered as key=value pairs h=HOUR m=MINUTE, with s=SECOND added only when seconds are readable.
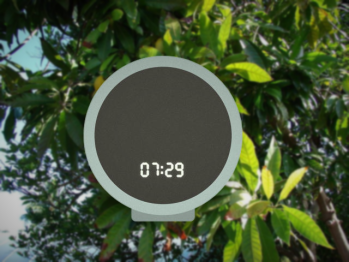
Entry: h=7 m=29
